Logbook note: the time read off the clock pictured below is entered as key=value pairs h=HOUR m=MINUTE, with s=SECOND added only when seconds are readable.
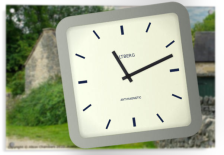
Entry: h=11 m=12
